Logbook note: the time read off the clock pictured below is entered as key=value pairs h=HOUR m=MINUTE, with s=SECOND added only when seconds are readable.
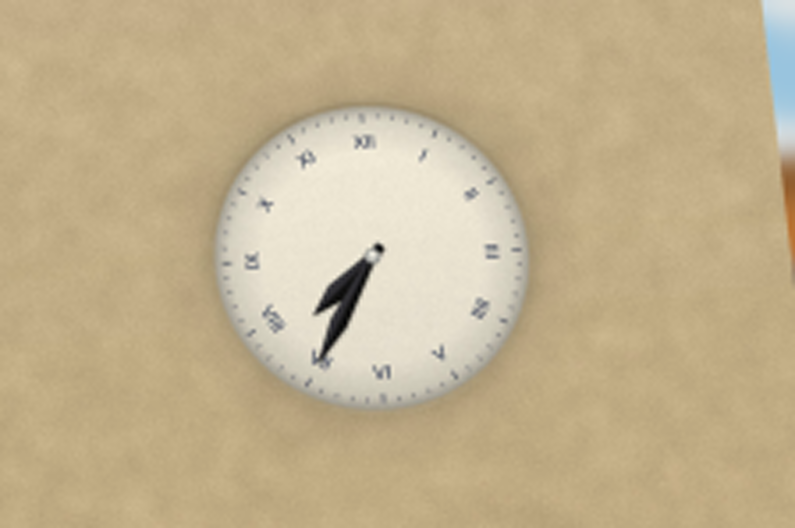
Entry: h=7 m=35
